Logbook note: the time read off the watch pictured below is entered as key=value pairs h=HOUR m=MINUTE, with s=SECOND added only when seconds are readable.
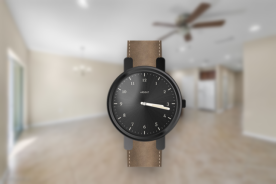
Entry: h=3 m=17
